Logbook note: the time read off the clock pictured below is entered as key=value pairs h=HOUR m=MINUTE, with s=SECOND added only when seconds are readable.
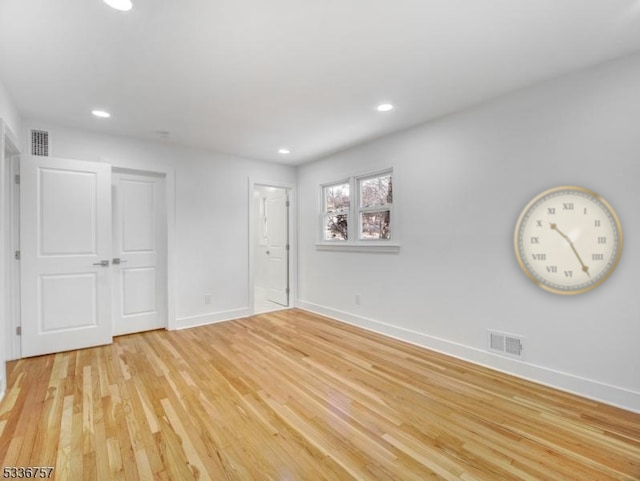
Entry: h=10 m=25
